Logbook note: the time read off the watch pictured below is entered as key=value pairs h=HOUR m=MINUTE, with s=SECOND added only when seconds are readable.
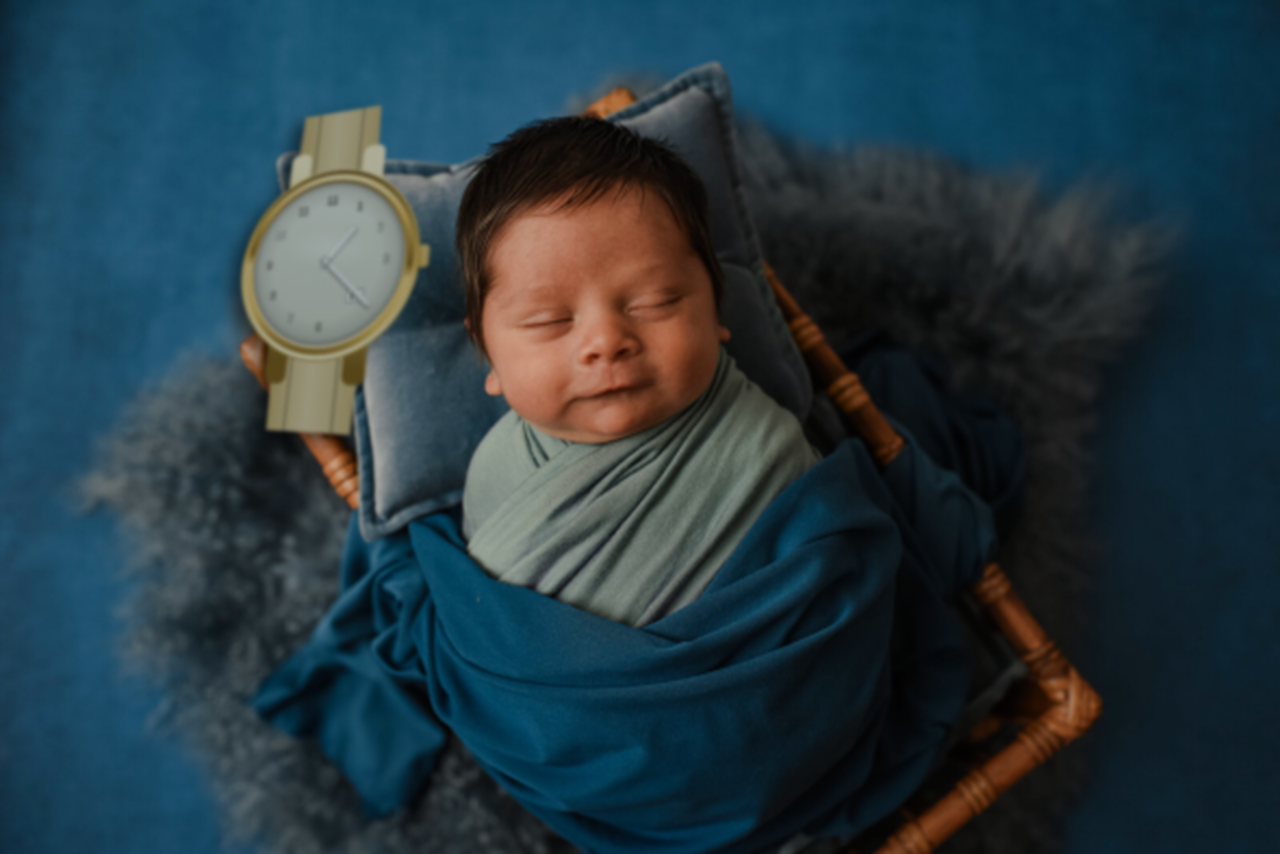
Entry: h=1 m=22
